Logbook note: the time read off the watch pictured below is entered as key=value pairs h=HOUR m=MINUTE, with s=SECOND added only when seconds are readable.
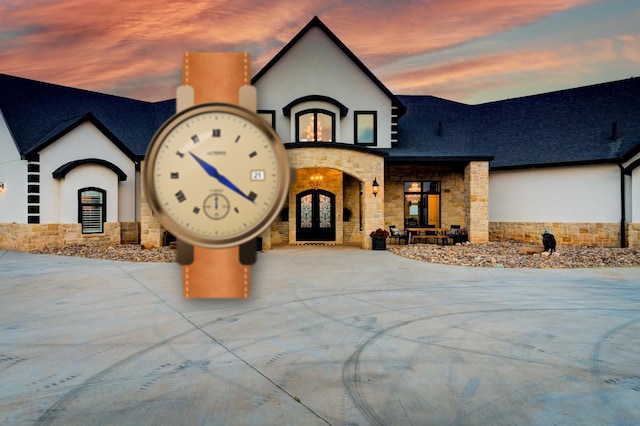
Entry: h=10 m=21
